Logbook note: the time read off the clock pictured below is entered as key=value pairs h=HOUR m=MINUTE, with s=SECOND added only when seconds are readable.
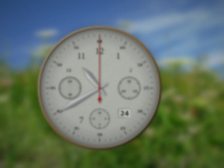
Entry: h=10 m=40
